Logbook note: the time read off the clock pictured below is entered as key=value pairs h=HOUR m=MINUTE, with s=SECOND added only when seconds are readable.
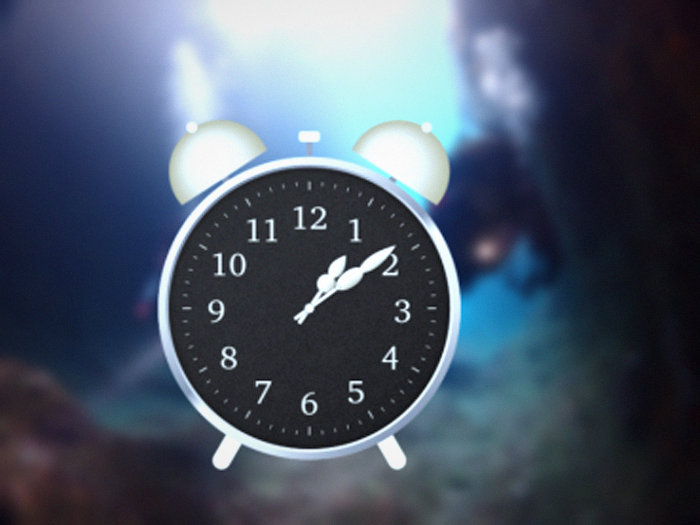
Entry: h=1 m=9
